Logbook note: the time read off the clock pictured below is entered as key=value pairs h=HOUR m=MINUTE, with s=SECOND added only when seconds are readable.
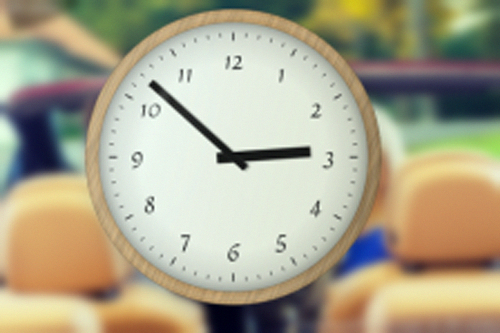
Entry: h=2 m=52
